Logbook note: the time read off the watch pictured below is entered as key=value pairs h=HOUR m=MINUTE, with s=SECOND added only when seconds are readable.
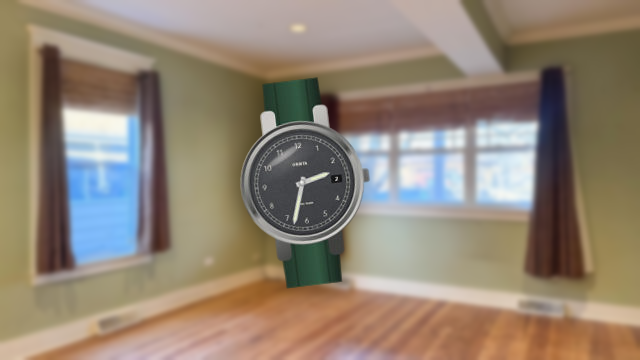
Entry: h=2 m=33
